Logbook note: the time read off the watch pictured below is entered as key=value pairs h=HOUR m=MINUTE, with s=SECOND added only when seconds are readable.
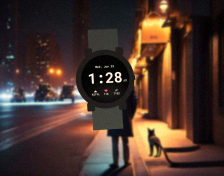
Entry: h=1 m=28
